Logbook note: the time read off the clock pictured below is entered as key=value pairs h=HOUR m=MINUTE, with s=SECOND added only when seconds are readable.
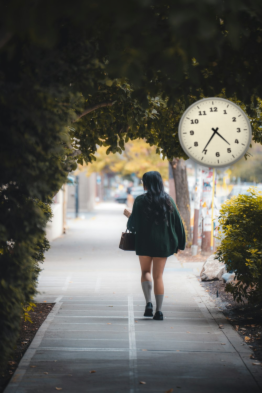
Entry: h=4 m=36
